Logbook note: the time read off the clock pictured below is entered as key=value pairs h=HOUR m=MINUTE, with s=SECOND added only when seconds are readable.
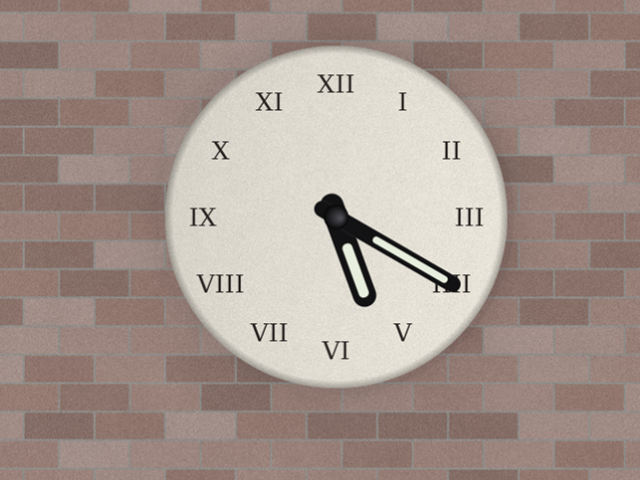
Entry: h=5 m=20
